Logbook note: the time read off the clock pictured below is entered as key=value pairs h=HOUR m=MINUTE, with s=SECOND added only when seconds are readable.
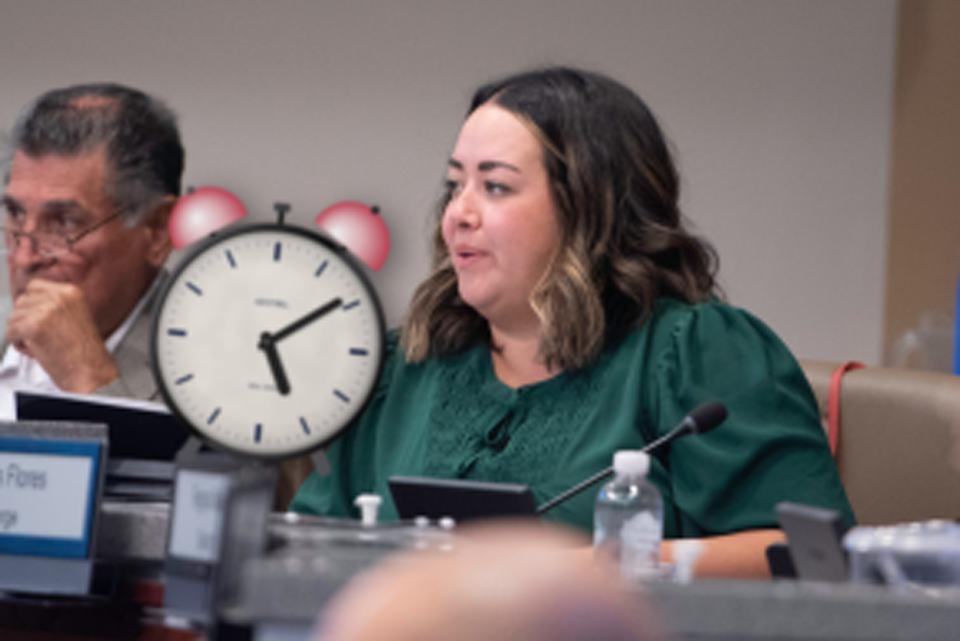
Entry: h=5 m=9
